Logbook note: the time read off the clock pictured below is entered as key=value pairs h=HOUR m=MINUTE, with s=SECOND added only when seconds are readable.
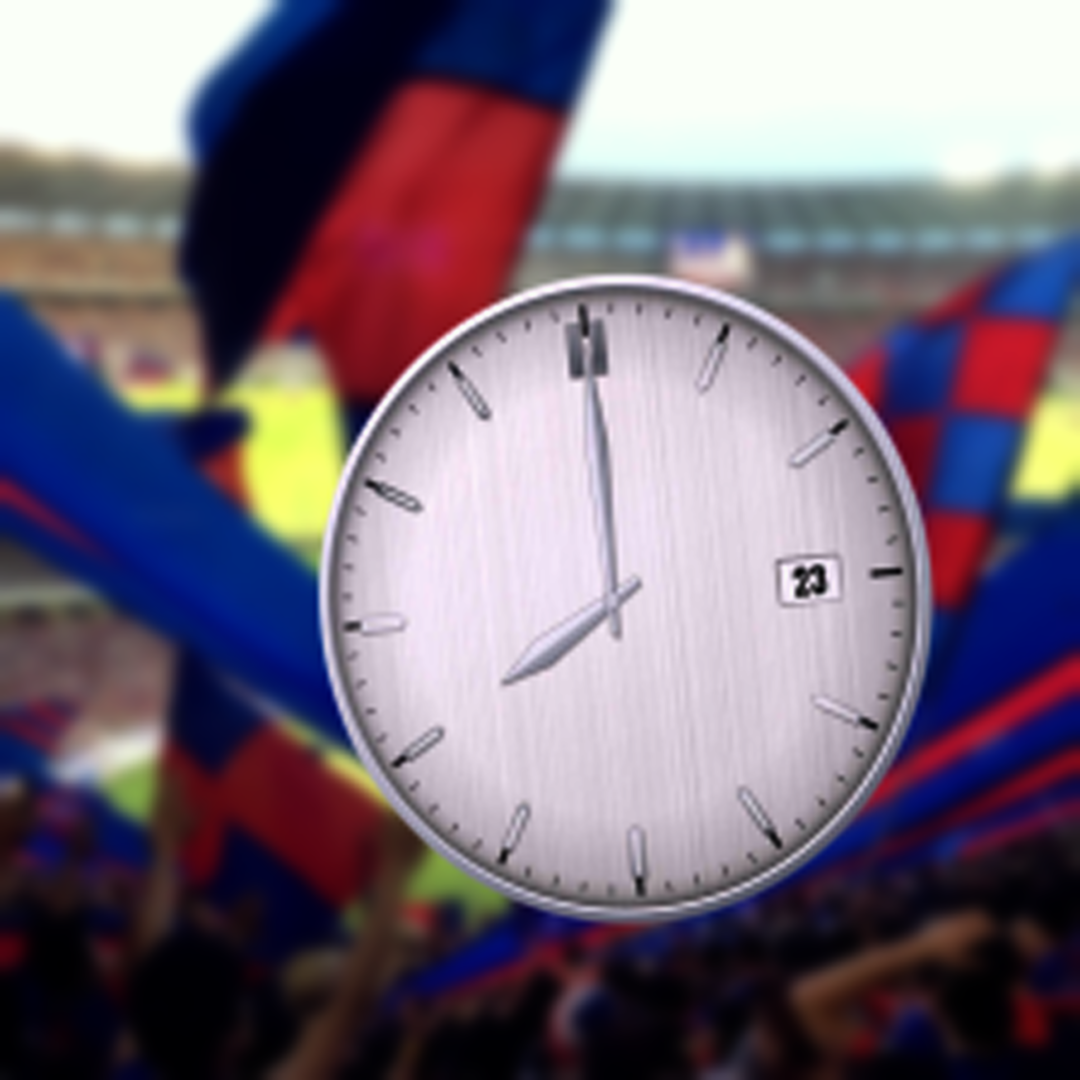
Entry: h=8 m=0
